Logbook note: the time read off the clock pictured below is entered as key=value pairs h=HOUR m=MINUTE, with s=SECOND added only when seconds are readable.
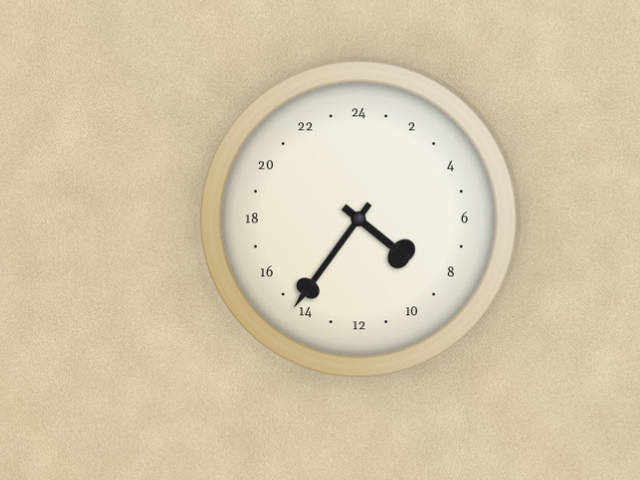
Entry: h=8 m=36
